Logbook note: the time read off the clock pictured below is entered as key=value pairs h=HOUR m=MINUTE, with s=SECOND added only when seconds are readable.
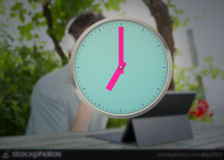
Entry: h=7 m=0
